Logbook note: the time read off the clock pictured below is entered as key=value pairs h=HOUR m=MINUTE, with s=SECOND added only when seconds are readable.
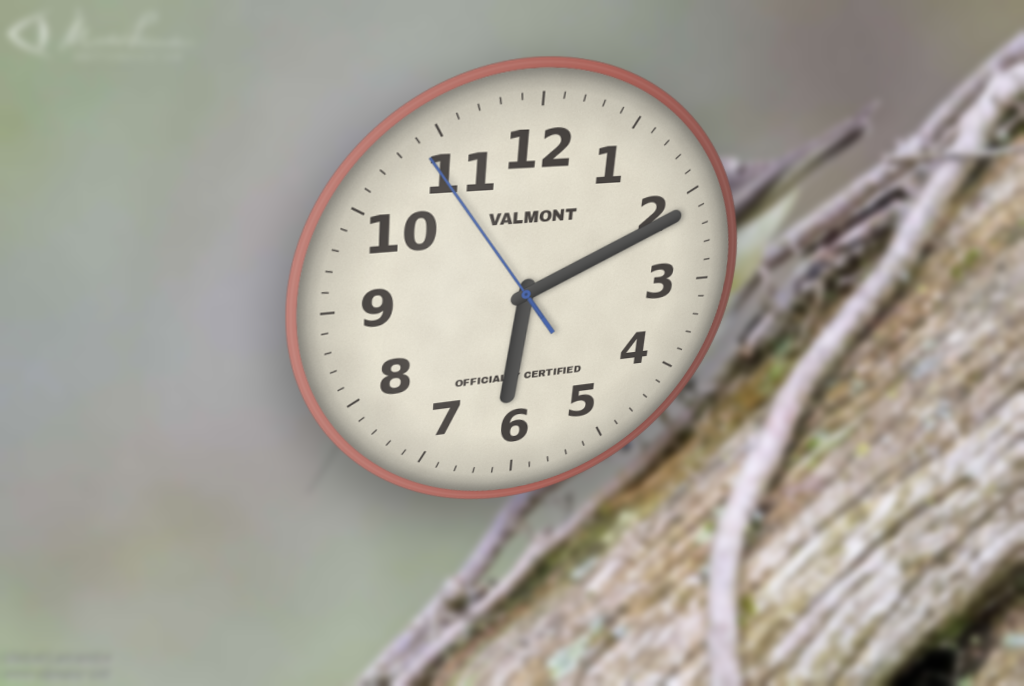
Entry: h=6 m=10 s=54
